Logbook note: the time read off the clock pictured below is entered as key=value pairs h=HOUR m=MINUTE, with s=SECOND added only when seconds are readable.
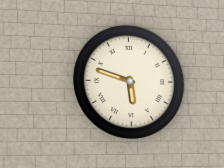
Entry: h=5 m=48
